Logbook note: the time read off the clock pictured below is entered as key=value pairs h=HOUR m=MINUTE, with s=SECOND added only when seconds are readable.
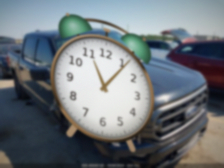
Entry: h=11 m=6
